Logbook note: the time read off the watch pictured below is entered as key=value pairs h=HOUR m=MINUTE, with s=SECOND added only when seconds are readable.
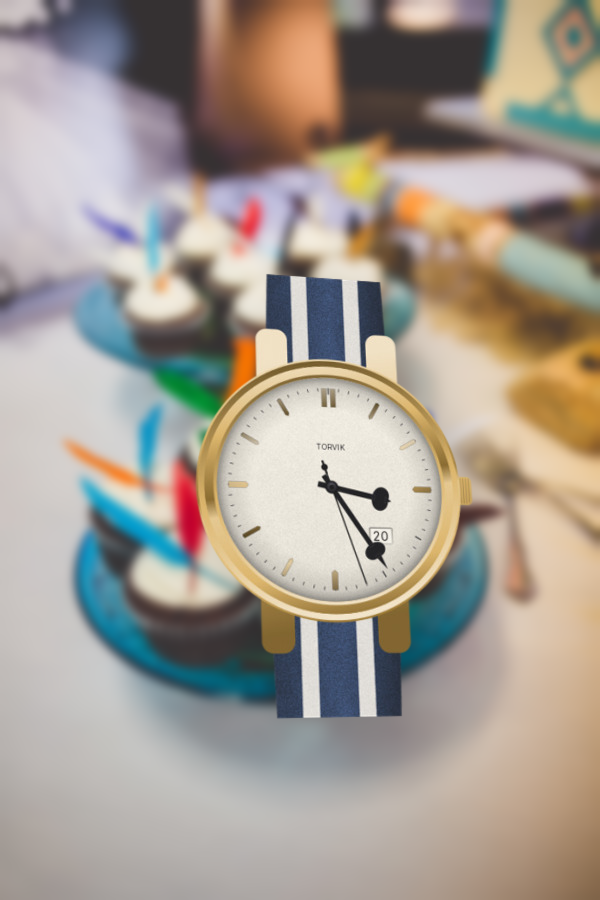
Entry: h=3 m=24 s=27
